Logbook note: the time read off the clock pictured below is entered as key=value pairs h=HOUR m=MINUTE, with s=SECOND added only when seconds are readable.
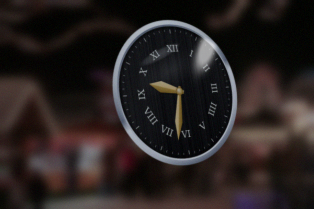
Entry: h=9 m=32
